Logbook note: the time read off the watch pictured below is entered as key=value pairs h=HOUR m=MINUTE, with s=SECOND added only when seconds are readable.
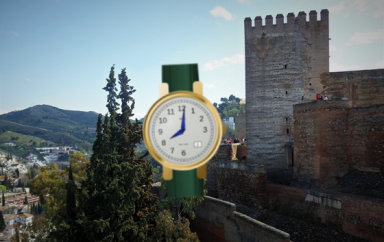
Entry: h=8 m=1
